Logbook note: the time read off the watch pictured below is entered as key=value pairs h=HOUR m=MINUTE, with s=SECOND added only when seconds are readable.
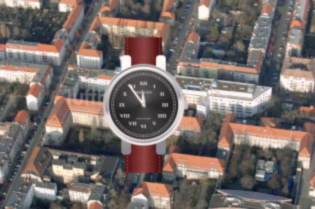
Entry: h=11 m=54
